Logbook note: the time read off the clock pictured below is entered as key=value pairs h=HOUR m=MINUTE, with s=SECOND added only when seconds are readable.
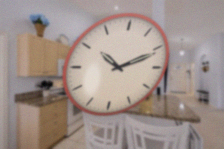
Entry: h=10 m=11
